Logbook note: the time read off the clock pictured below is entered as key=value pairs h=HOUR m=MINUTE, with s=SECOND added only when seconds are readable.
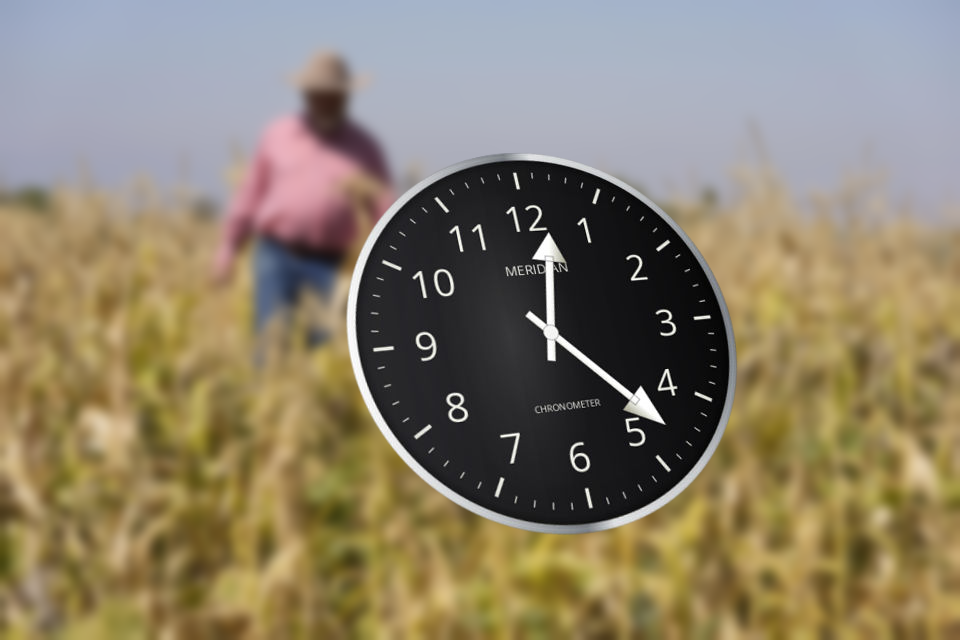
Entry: h=12 m=23
